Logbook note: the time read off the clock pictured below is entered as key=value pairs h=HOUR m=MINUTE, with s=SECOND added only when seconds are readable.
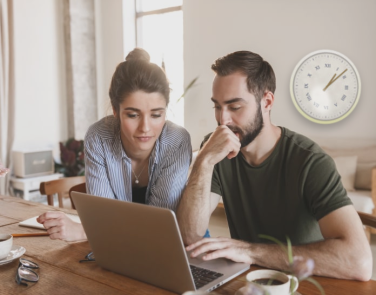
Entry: h=1 m=8
